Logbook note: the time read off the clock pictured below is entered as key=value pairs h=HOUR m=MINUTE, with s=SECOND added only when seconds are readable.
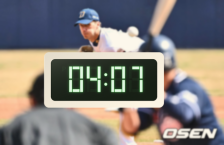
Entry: h=4 m=7
